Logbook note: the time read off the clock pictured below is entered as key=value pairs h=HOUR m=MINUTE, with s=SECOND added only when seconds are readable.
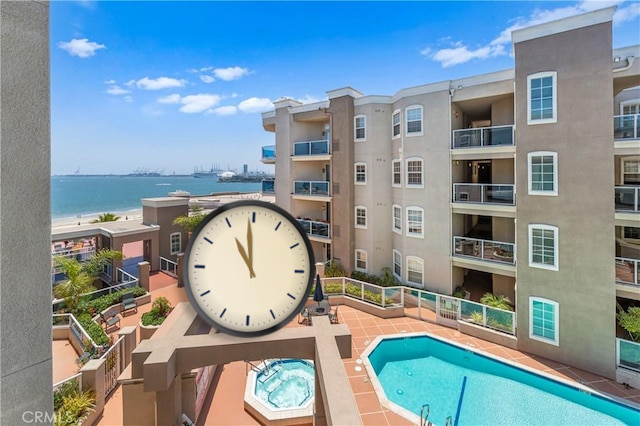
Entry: h=10 m=59
